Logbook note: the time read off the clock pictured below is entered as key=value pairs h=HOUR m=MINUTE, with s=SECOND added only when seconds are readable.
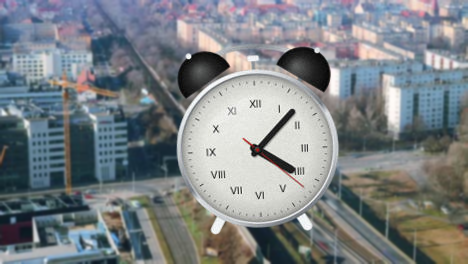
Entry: h=4 m=7 s=22
